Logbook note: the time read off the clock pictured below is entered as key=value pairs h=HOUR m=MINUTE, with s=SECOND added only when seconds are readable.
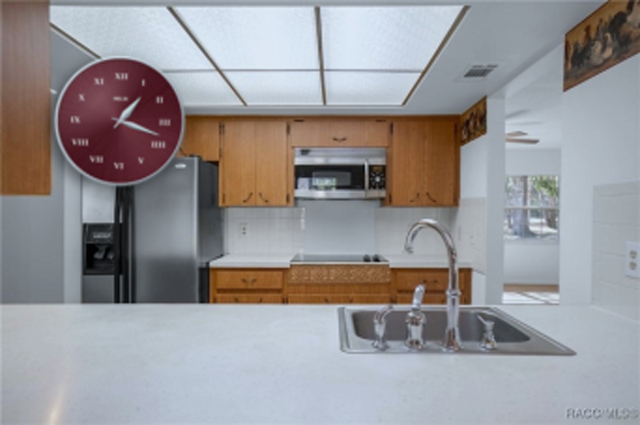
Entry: h=1 m=18
